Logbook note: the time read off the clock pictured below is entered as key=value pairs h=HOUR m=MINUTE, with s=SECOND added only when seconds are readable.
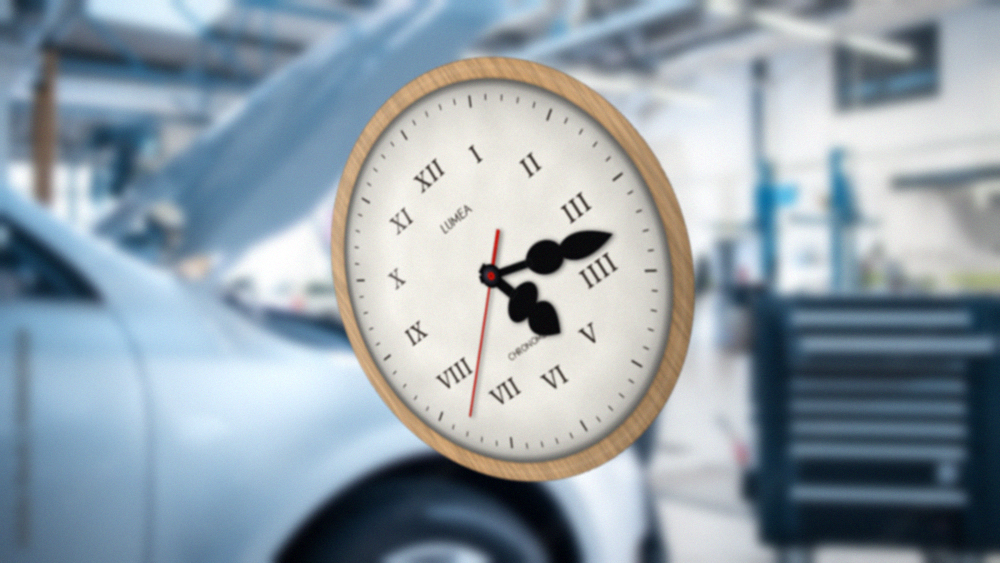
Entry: h=5 m=17 s=38
